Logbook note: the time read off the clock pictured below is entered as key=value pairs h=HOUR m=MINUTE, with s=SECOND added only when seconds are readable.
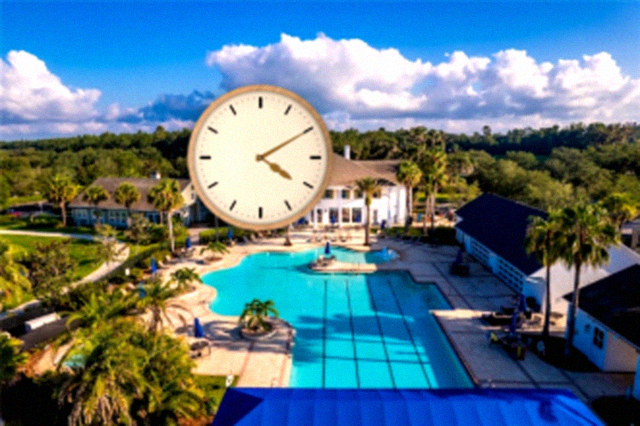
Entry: h=4 m=10
